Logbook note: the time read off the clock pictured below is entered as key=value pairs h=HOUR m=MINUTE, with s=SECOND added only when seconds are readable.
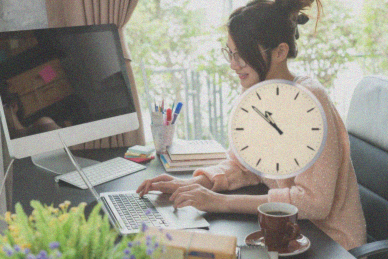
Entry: h=10 m=52
